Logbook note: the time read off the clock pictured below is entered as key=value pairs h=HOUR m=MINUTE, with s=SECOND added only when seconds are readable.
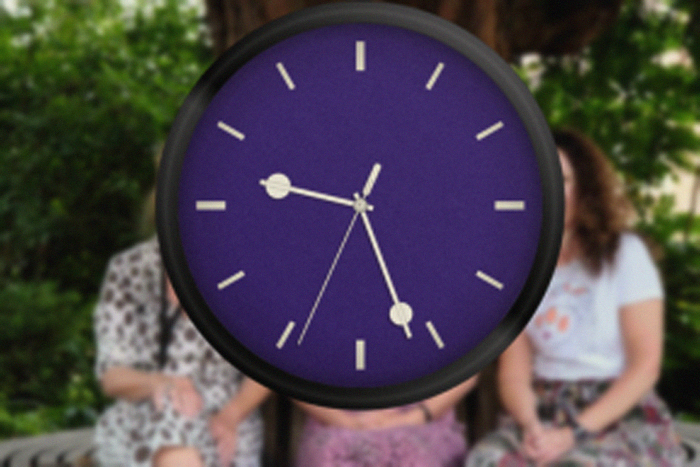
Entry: h=9 m=26 s=34
